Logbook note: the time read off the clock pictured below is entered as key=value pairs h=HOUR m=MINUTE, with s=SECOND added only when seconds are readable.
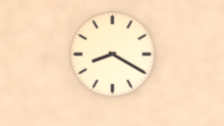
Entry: h=8 m=20
